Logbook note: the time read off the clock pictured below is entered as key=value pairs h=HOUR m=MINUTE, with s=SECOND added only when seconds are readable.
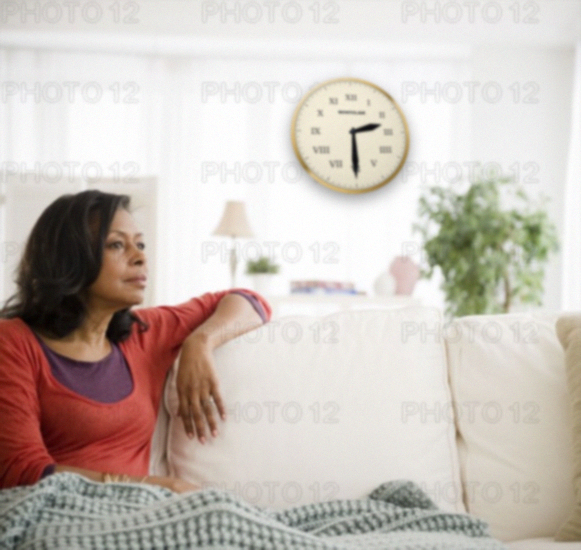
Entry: h=2 m=30
